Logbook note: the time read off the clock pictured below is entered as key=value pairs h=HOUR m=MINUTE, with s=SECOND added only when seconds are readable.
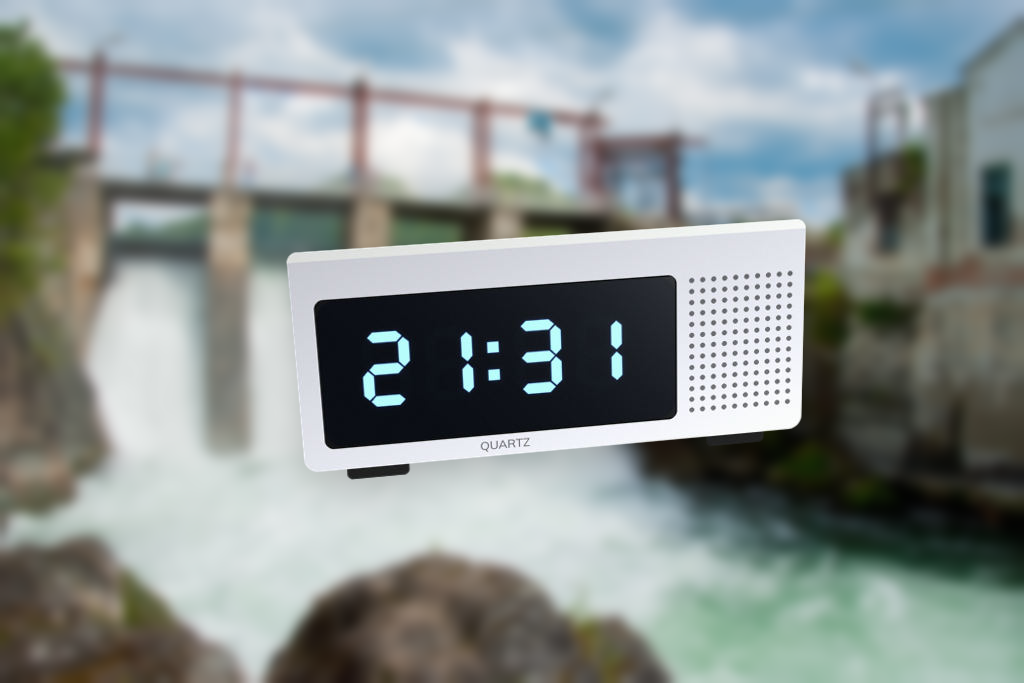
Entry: h=21 m=31
